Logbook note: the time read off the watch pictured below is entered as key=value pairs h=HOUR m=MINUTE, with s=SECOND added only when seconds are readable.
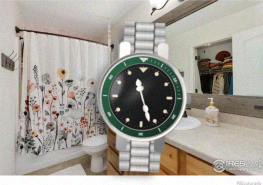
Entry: h=11 m=27
